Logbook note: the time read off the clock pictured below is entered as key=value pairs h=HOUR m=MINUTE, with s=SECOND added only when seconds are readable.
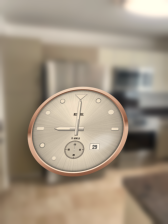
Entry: h=9 m=0
